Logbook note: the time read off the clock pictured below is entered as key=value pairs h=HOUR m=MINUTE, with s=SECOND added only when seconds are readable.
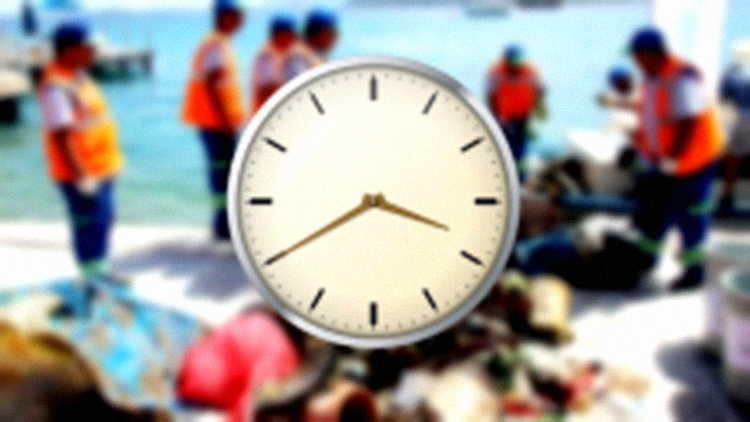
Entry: h=3 m=40
